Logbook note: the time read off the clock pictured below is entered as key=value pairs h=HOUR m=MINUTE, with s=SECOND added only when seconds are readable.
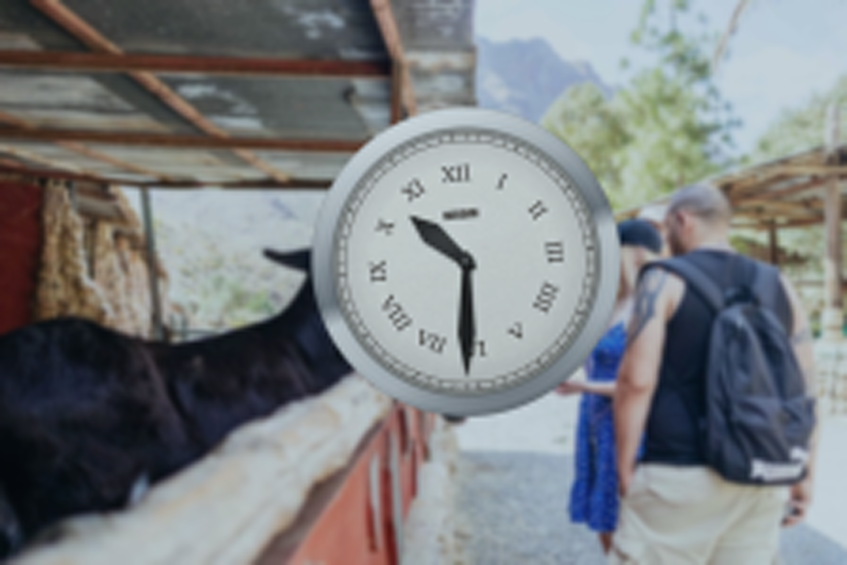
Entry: h=10 m=31
